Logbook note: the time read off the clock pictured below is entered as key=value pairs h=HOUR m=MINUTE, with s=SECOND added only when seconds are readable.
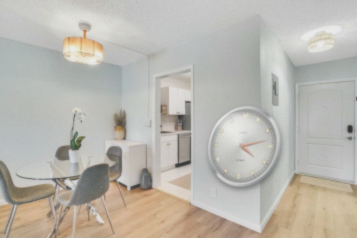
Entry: h=4 m=13
